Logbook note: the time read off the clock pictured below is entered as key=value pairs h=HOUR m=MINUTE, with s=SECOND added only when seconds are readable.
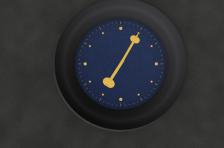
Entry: h=7 m=5
